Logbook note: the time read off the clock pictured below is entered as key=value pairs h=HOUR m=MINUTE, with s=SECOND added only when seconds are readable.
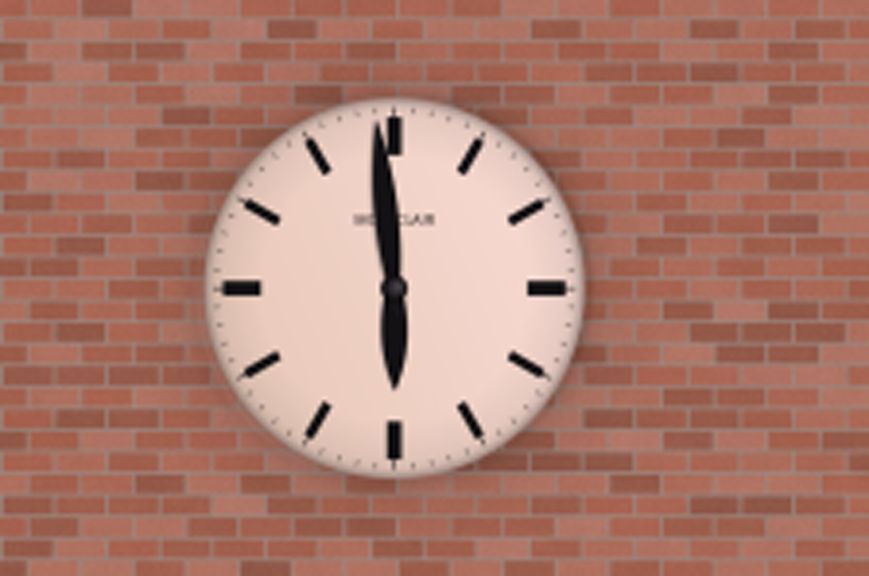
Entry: h=5 m=59
